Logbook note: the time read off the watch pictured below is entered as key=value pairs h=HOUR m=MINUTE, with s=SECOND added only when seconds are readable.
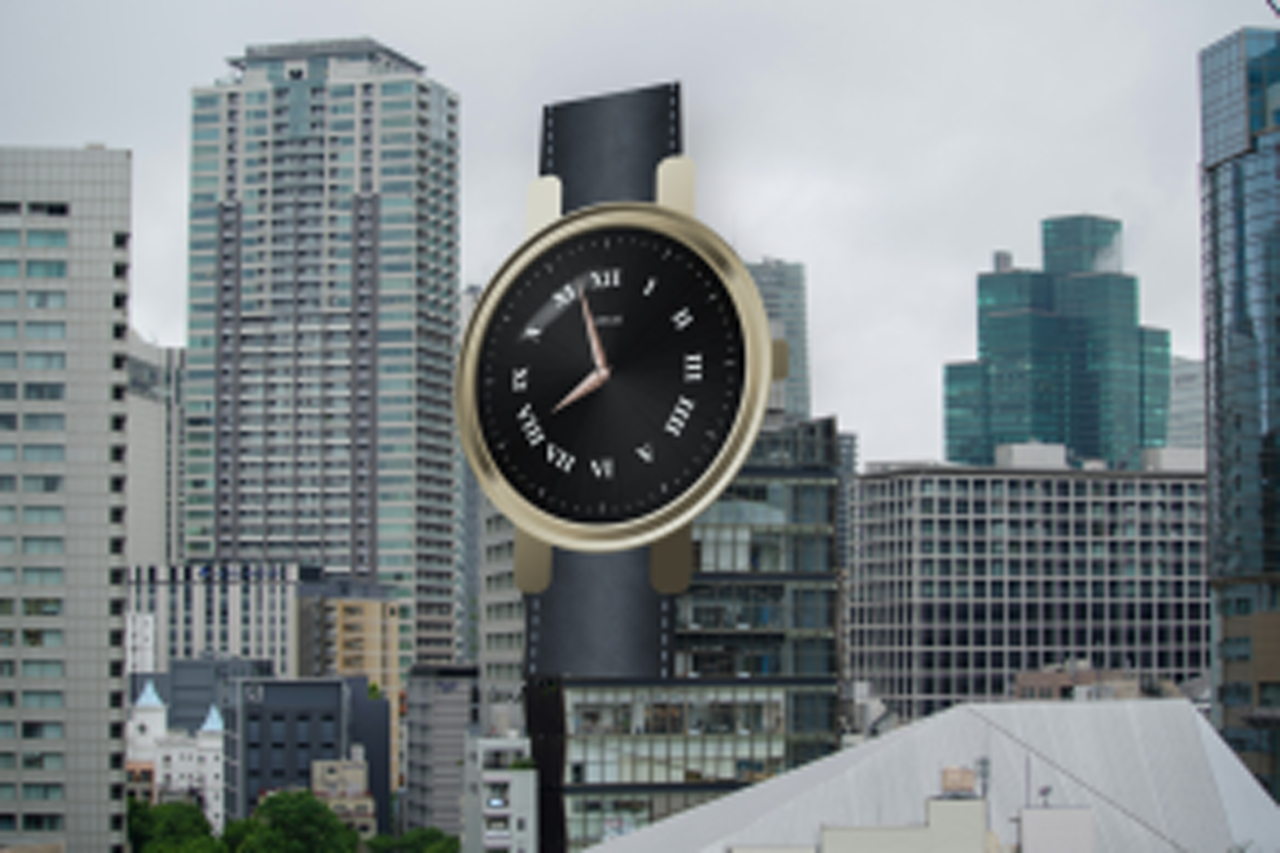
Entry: h=7 m=57
